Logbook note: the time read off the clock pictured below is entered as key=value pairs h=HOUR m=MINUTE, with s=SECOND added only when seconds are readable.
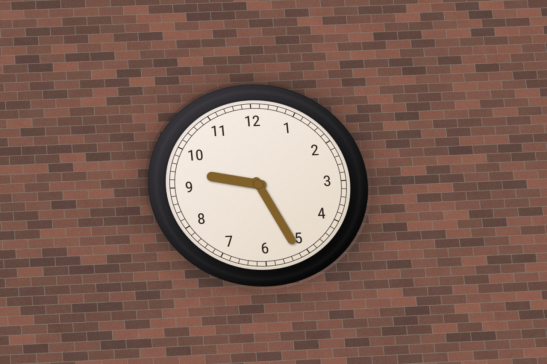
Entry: h=9 m=26
